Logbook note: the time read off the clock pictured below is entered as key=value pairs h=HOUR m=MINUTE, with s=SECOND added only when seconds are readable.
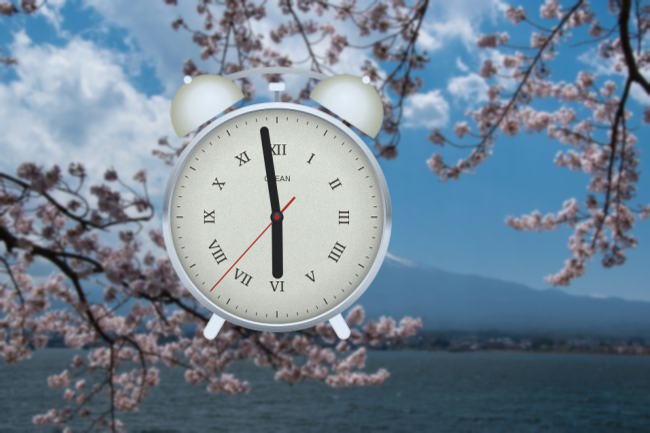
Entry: h=5 m=58 s=37
